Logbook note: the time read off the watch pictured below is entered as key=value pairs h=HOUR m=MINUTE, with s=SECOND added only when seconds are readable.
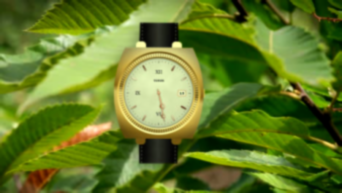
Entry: h=5 m=28
